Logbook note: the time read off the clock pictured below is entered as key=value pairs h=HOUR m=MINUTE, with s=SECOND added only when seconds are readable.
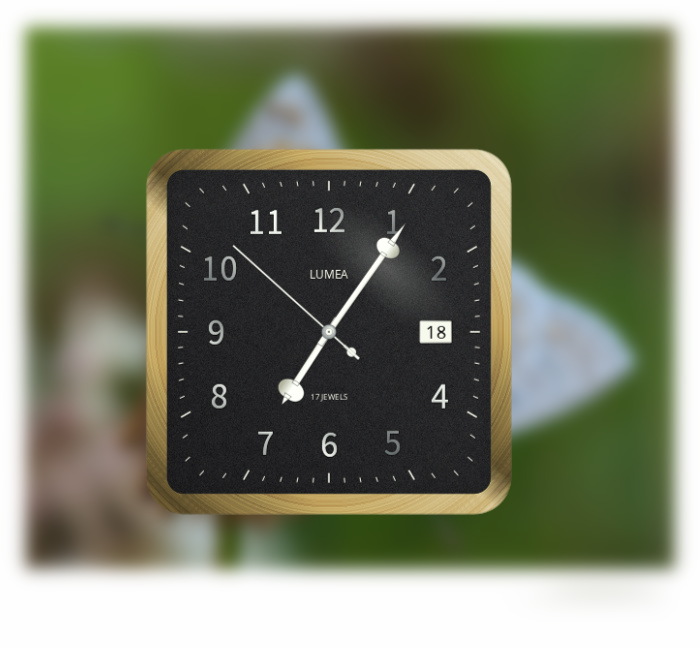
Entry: h=7 m=5 s=52
